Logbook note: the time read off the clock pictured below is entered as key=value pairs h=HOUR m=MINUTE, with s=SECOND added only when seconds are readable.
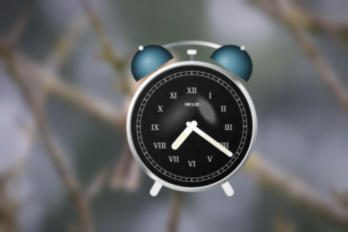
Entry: h=7 m=21
